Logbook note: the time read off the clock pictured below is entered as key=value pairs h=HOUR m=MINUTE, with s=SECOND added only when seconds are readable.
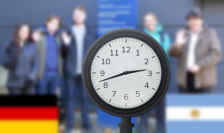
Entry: h=2 m=42
